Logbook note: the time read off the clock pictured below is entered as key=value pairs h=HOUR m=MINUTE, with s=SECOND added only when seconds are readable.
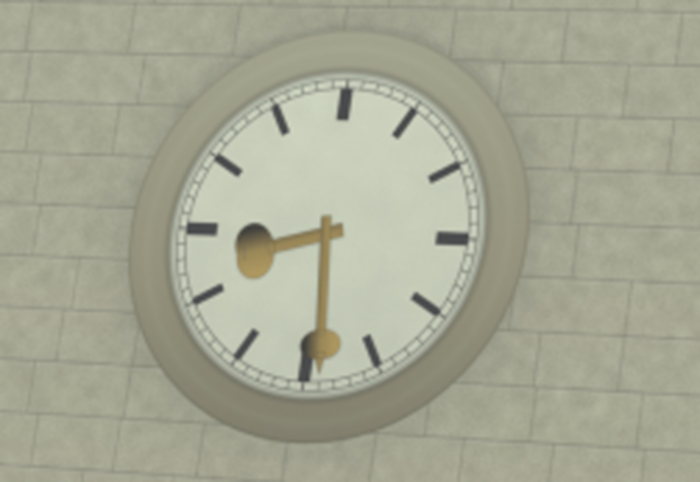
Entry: h=8 m=29
